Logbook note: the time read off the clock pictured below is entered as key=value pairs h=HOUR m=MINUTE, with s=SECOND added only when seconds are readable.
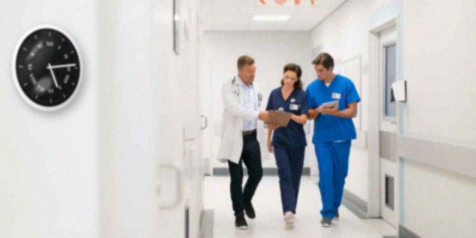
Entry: h=5 m=14
